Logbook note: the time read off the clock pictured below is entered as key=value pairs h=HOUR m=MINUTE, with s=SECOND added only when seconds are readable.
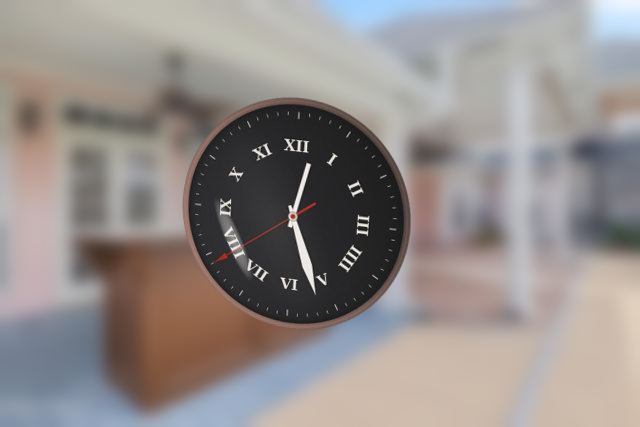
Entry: h=12 m=26 s=39
